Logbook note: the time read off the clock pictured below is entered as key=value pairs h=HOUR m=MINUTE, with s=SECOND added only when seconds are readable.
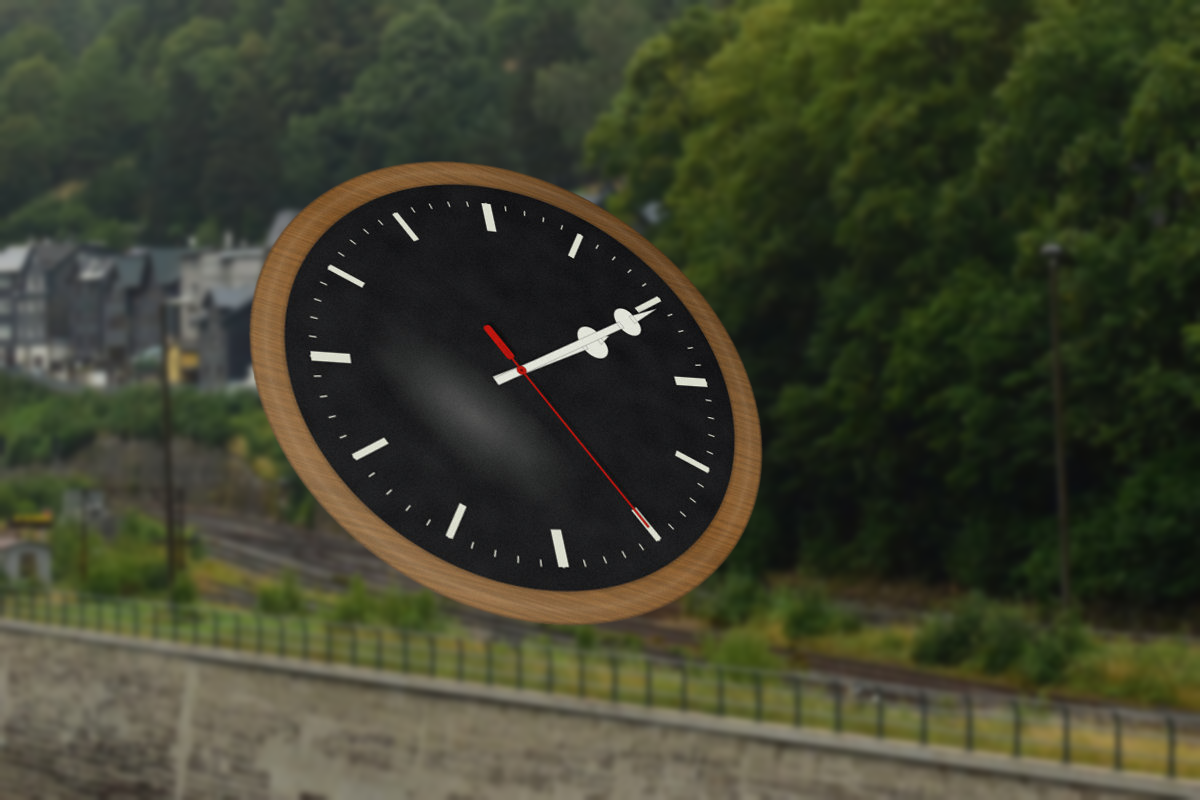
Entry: h=2 m=10 s=25
